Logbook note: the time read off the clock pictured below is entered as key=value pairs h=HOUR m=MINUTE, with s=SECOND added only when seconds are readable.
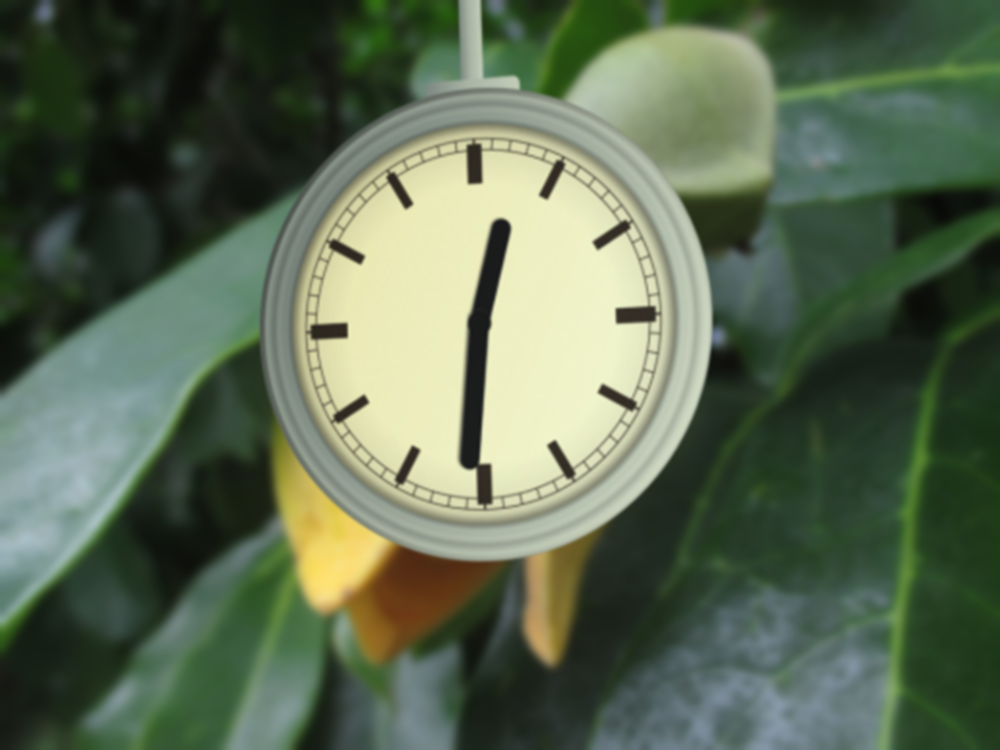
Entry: h=12 m=31
